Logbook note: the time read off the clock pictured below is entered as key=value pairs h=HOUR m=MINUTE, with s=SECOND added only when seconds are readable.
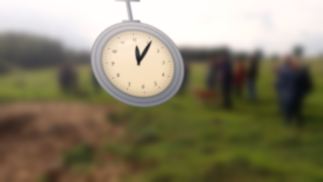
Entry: h=12 m=6
